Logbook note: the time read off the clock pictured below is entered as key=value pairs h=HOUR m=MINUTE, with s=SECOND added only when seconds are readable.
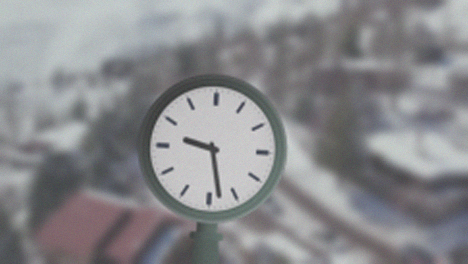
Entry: h=9 m=28
